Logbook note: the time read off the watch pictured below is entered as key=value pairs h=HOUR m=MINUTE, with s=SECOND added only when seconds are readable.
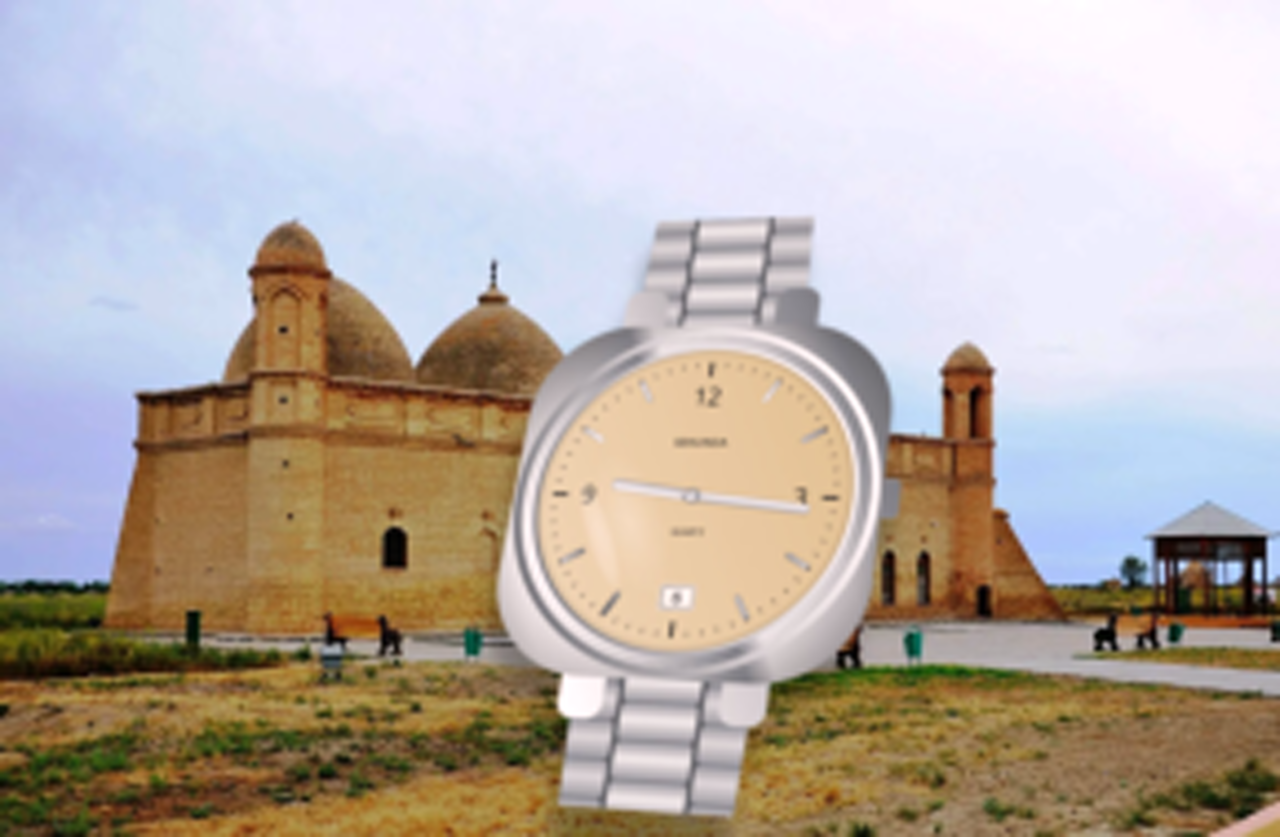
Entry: h=9 m=16
